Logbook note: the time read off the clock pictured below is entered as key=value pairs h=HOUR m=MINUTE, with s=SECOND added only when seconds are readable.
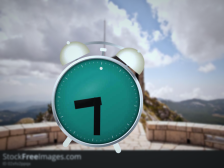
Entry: h=8 m=29
